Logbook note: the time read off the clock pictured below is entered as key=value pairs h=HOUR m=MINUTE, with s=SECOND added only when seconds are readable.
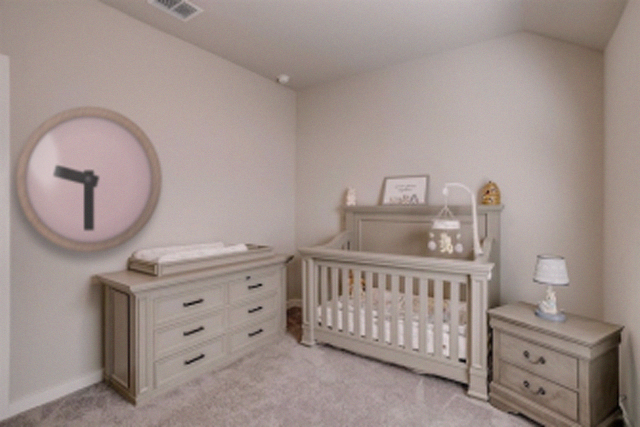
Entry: h=9 m=30
